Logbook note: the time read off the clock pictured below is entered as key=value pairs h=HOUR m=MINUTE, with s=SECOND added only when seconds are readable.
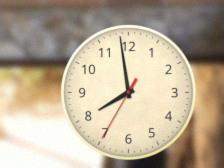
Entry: h=7 m=58 s=35
